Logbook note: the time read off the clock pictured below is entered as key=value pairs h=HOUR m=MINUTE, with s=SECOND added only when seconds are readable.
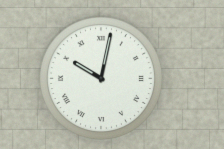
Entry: h=10 m=2
